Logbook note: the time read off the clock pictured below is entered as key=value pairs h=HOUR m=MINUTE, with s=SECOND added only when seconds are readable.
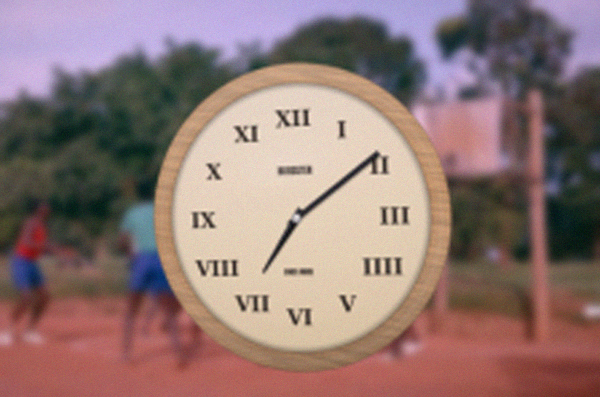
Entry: h=7 m=9
